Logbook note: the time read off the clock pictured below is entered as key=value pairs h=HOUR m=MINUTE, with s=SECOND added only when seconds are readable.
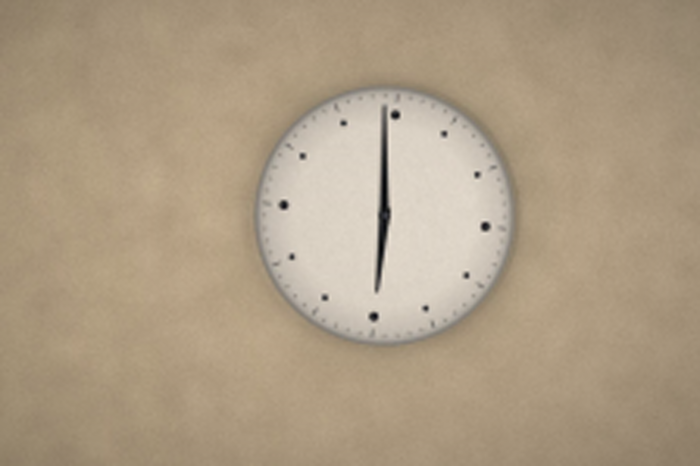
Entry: h=5 m=59
